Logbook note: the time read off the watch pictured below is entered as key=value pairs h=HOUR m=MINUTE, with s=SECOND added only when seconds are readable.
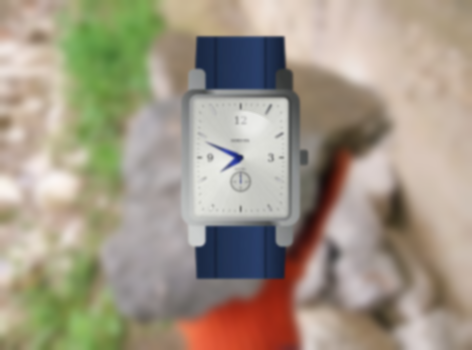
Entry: h=7 m=49
